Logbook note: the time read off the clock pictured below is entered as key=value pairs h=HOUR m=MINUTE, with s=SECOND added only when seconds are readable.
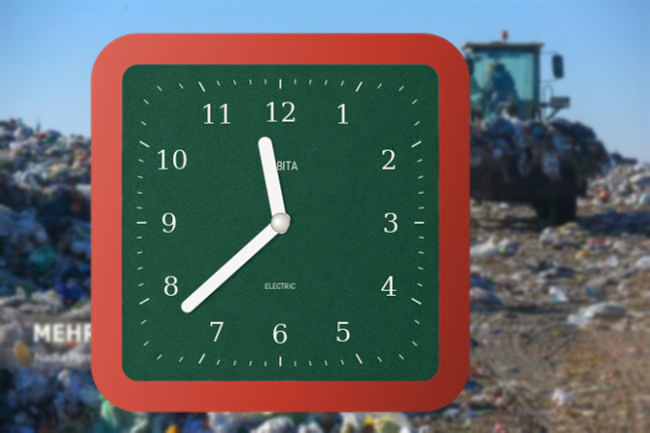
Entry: h=11 m=38
